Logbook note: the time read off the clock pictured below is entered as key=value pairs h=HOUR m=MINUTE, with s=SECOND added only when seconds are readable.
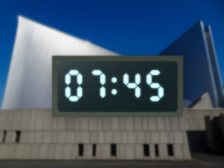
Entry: h=7 m=45
